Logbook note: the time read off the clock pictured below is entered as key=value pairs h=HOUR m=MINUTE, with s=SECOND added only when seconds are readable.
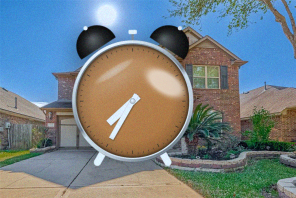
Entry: h=7 m=35
